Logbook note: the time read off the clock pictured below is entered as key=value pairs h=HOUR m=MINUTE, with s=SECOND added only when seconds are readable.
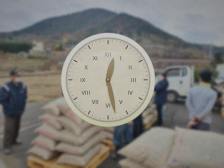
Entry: h=12 m=28
